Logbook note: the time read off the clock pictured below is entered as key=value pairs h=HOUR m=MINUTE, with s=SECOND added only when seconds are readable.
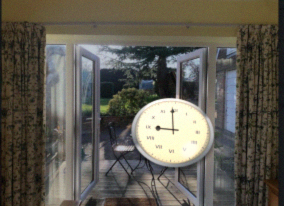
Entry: h=8 m=59
